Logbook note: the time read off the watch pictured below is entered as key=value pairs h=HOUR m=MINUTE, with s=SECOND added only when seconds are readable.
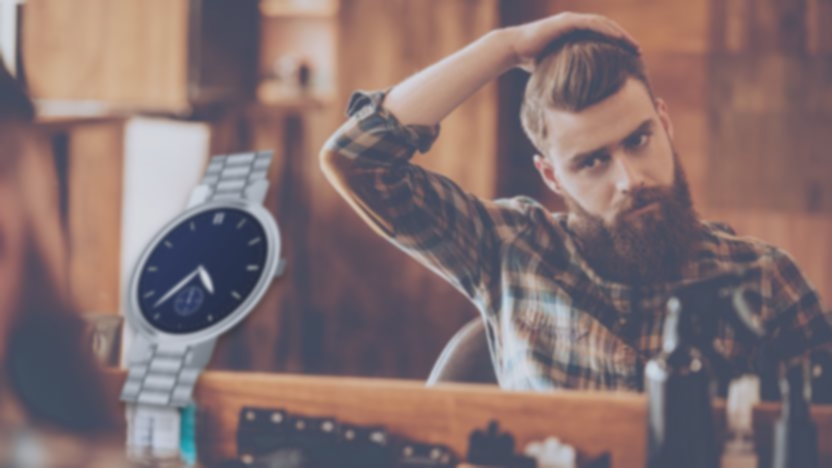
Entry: h=4 m=37
